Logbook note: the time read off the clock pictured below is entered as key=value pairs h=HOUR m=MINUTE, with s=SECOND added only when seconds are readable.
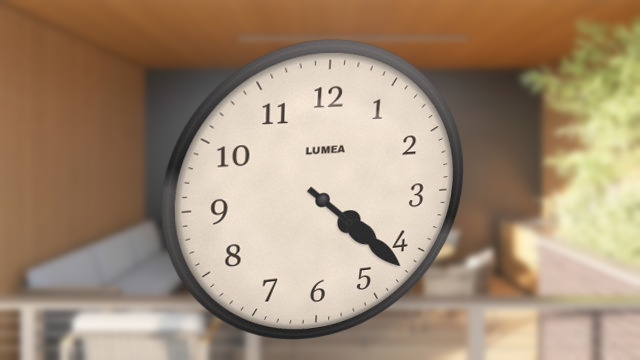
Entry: h=4 m=22
